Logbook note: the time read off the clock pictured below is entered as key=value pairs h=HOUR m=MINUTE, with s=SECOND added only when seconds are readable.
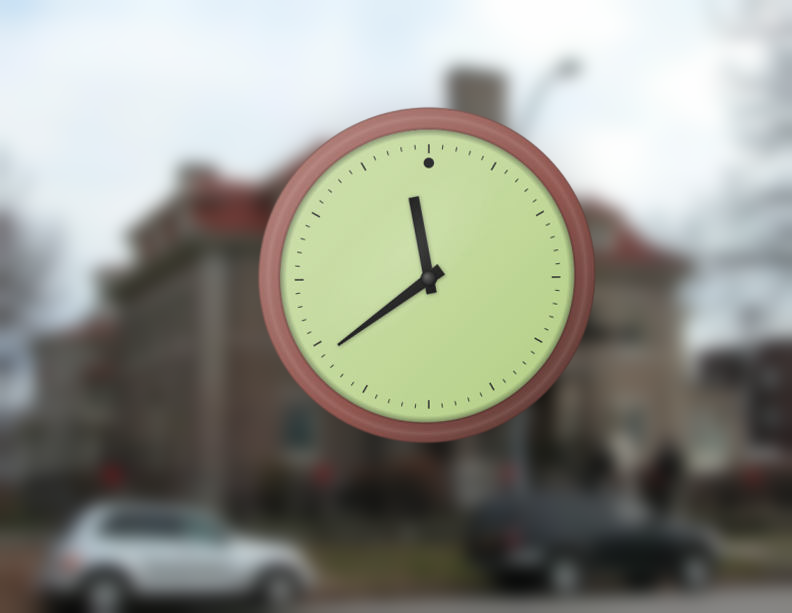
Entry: h=11 m=39
